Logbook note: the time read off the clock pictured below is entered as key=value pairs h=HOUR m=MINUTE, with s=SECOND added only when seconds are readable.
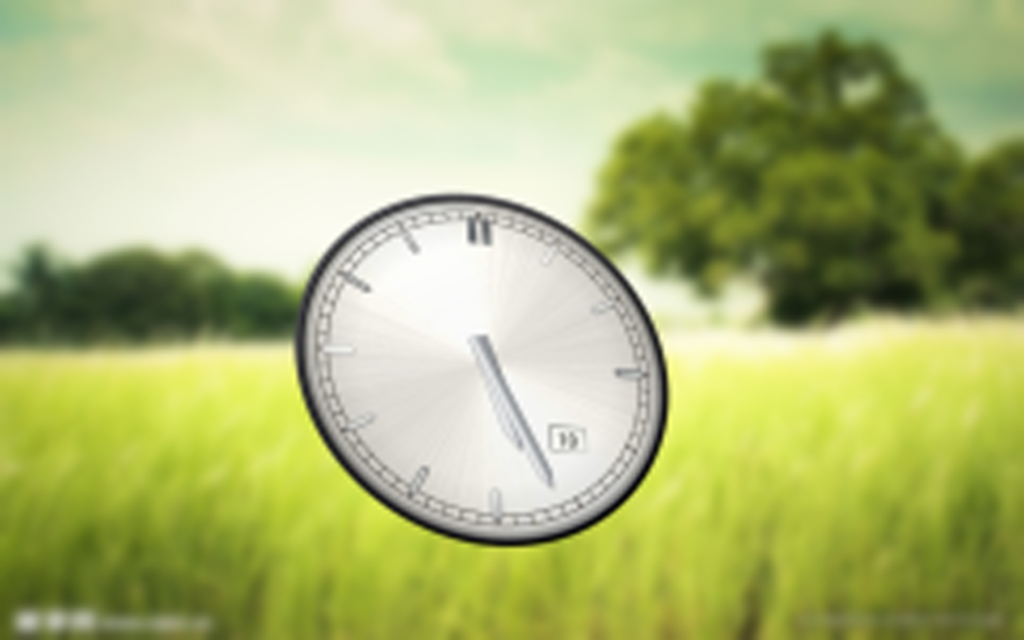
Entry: h=5 m=26
